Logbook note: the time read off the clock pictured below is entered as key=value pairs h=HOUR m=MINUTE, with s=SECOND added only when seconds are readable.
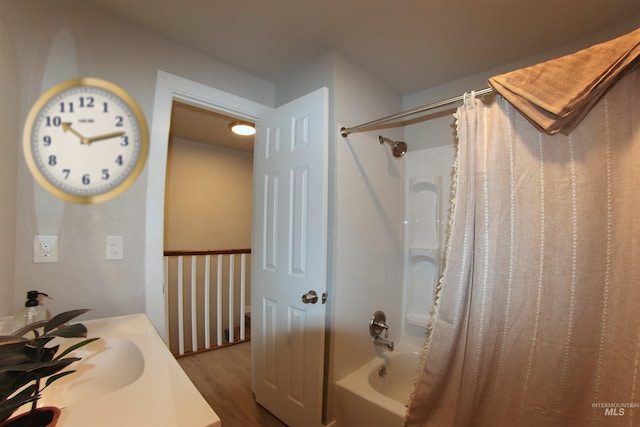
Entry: h=10 m=13
